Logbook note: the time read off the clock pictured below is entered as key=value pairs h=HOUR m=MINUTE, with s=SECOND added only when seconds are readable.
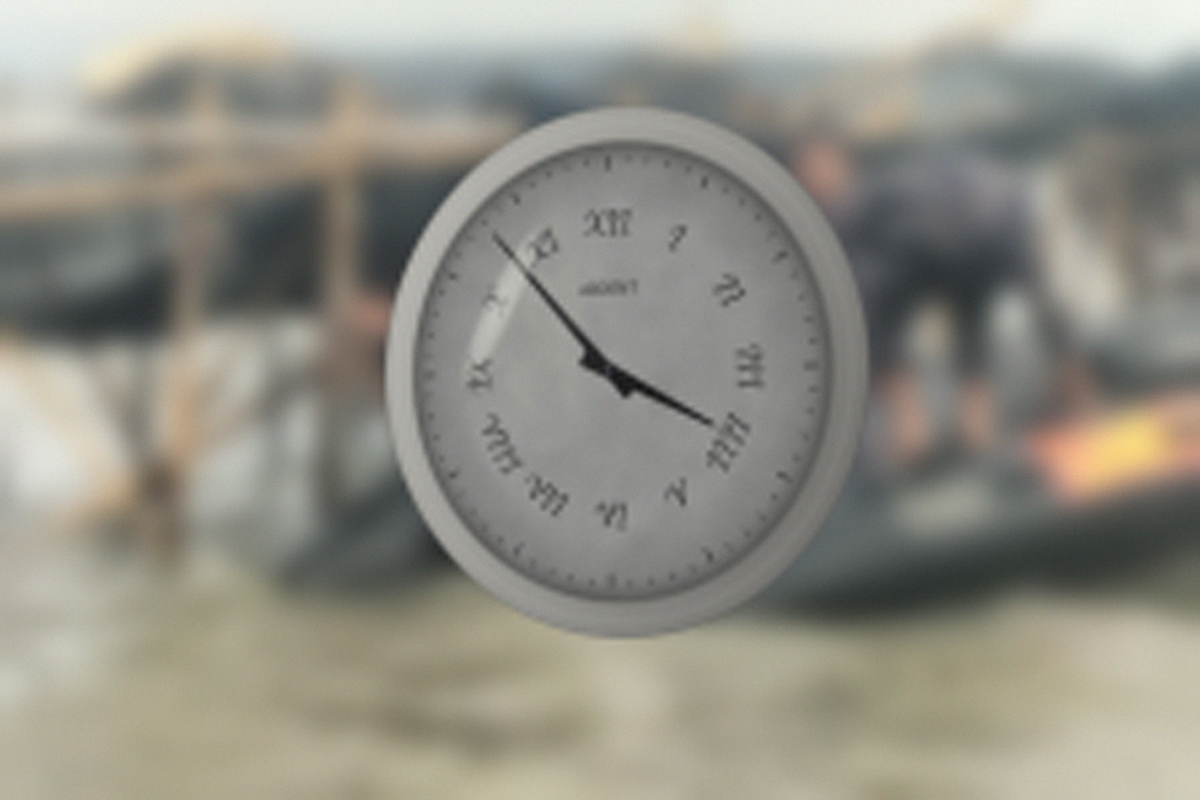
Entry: h=3 m=53
